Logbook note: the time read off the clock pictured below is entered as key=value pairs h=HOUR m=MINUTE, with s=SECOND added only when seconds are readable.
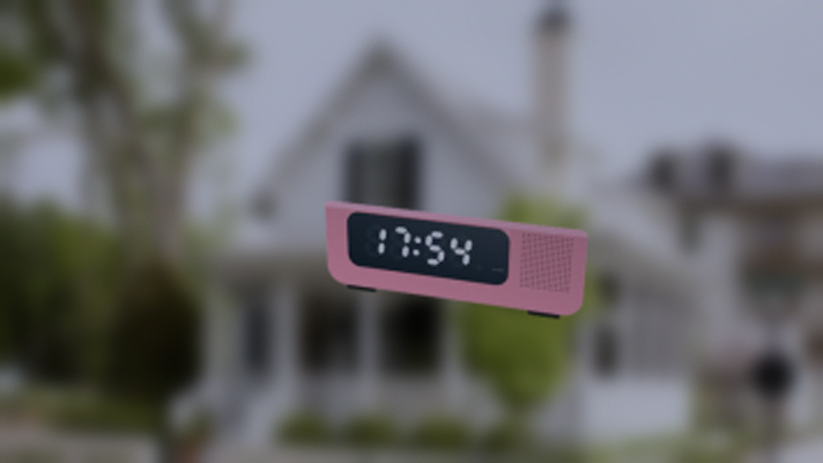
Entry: h=17 m=54
